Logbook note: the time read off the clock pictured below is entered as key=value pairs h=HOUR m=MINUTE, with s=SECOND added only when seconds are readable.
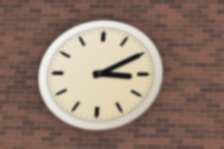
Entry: h=3 m=10
